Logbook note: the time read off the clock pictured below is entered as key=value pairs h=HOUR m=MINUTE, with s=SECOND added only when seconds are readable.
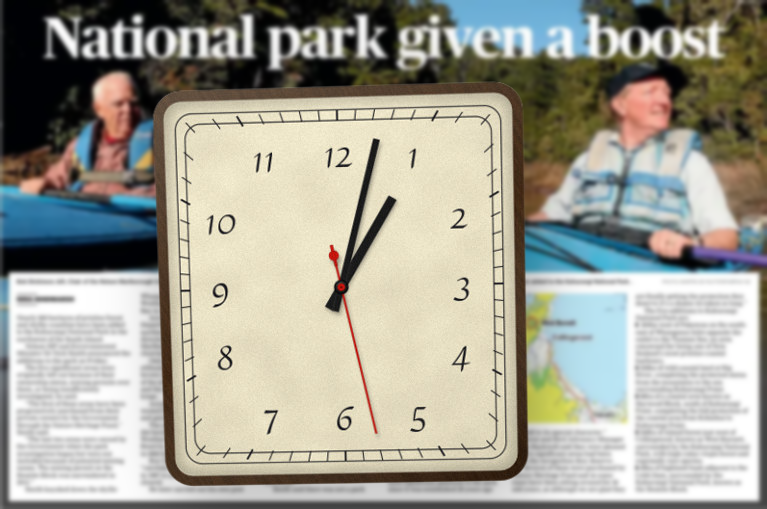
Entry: h=1 m=2 s=28
